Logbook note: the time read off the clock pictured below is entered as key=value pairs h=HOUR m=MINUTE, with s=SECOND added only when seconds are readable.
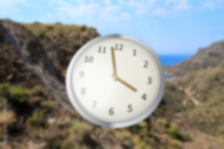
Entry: h=3 m=58
